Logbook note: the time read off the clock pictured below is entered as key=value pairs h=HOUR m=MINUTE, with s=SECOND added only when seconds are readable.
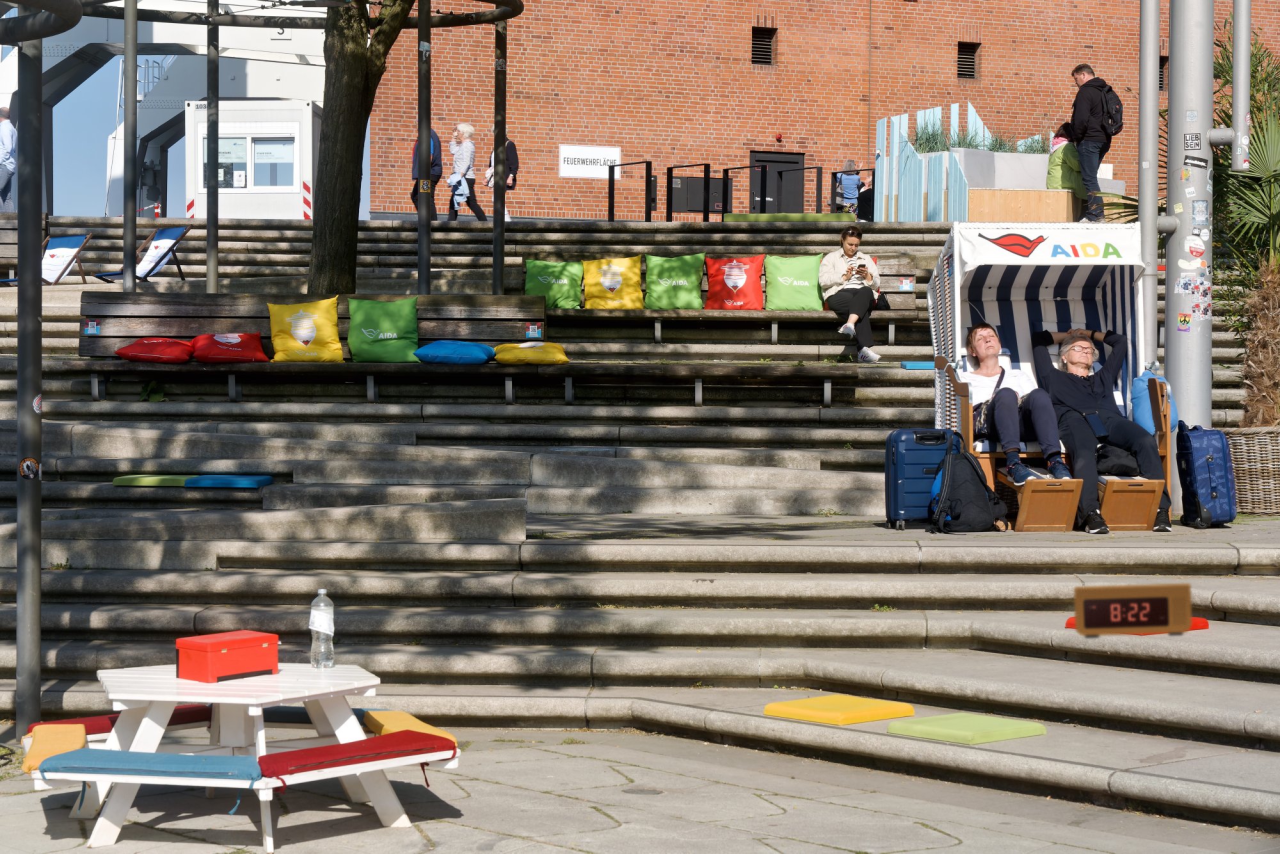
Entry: h=8 m=22
